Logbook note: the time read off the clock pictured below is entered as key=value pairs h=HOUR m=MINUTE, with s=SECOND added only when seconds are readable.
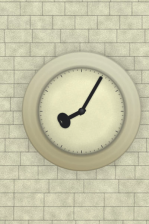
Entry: h=8 m=5
